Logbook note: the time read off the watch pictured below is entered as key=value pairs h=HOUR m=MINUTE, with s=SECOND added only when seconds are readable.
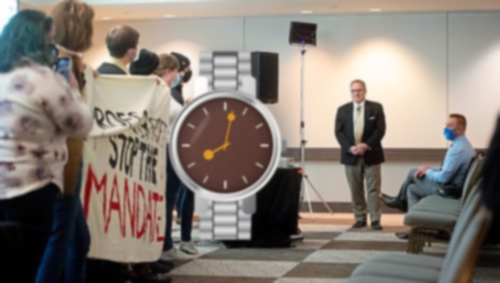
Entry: h=8 m=2
